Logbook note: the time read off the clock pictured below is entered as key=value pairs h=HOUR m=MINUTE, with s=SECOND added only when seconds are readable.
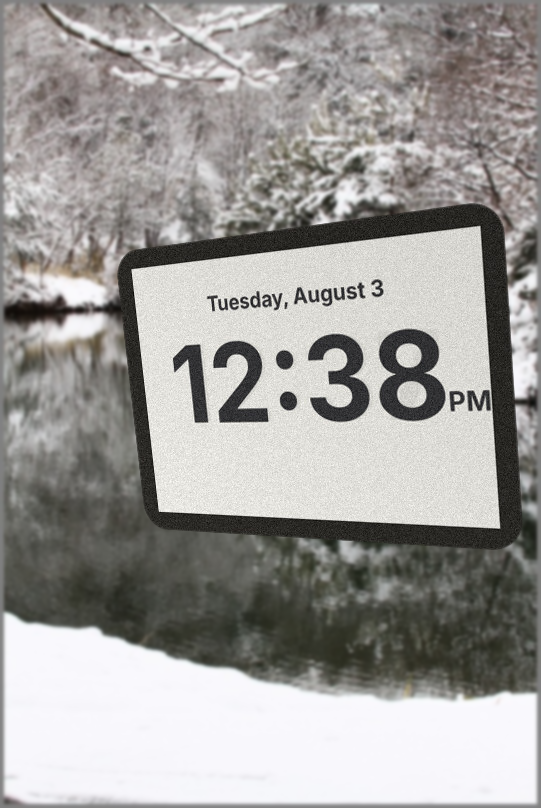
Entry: h=12 m=38
